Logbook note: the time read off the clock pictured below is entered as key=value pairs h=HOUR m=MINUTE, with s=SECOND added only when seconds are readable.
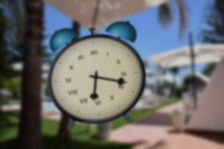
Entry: h=6 m=18
